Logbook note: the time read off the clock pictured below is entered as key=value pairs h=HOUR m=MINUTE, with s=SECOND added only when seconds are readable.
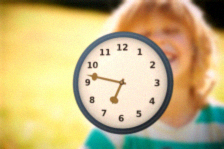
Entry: h=6 m=47
